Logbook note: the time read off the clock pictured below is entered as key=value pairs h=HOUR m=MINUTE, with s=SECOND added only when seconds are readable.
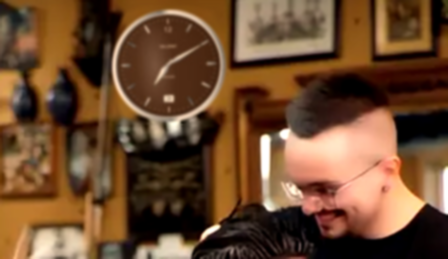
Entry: h=7 m=10
